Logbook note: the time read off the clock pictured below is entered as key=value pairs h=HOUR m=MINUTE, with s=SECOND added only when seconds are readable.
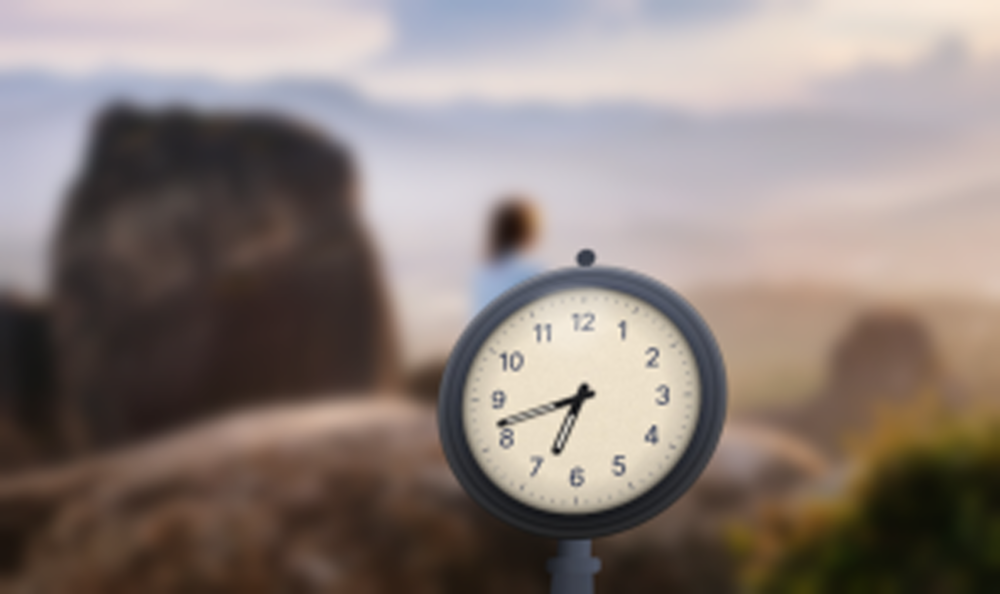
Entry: h=6 m=42
